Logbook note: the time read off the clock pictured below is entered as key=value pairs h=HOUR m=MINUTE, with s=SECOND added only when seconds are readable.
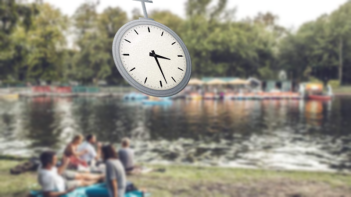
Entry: h=3 m=28
